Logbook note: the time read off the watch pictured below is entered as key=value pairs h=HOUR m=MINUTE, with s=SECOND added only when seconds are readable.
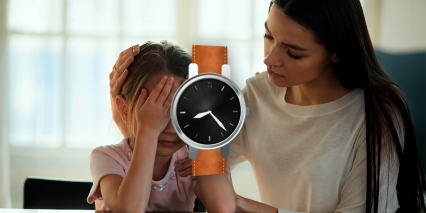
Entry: h=8 m=23
